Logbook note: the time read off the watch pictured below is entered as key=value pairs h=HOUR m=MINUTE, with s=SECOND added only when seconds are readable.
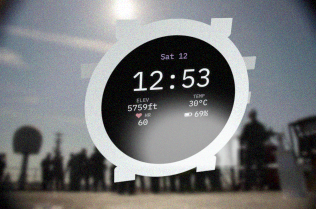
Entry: h=12 m=53
